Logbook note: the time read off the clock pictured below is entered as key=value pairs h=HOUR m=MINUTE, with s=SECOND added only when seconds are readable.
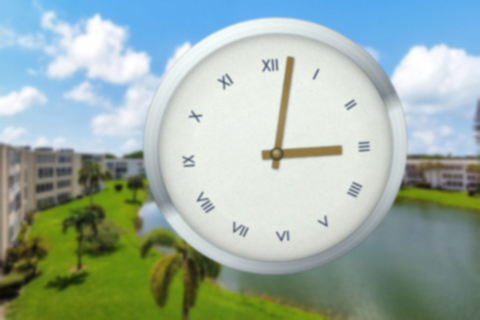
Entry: h=3 m=2
